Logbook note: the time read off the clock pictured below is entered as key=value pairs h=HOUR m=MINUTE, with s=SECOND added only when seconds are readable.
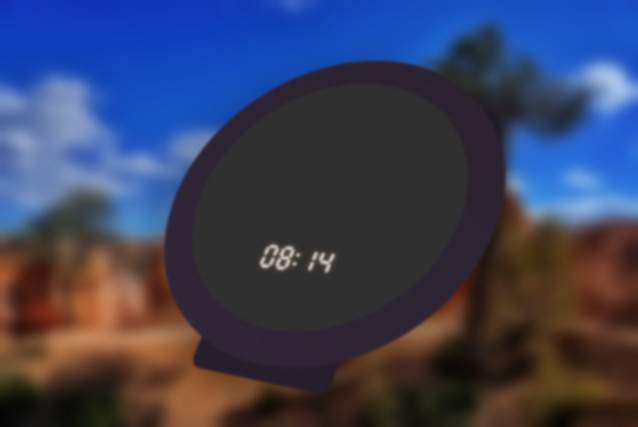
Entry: h=8 m=14
